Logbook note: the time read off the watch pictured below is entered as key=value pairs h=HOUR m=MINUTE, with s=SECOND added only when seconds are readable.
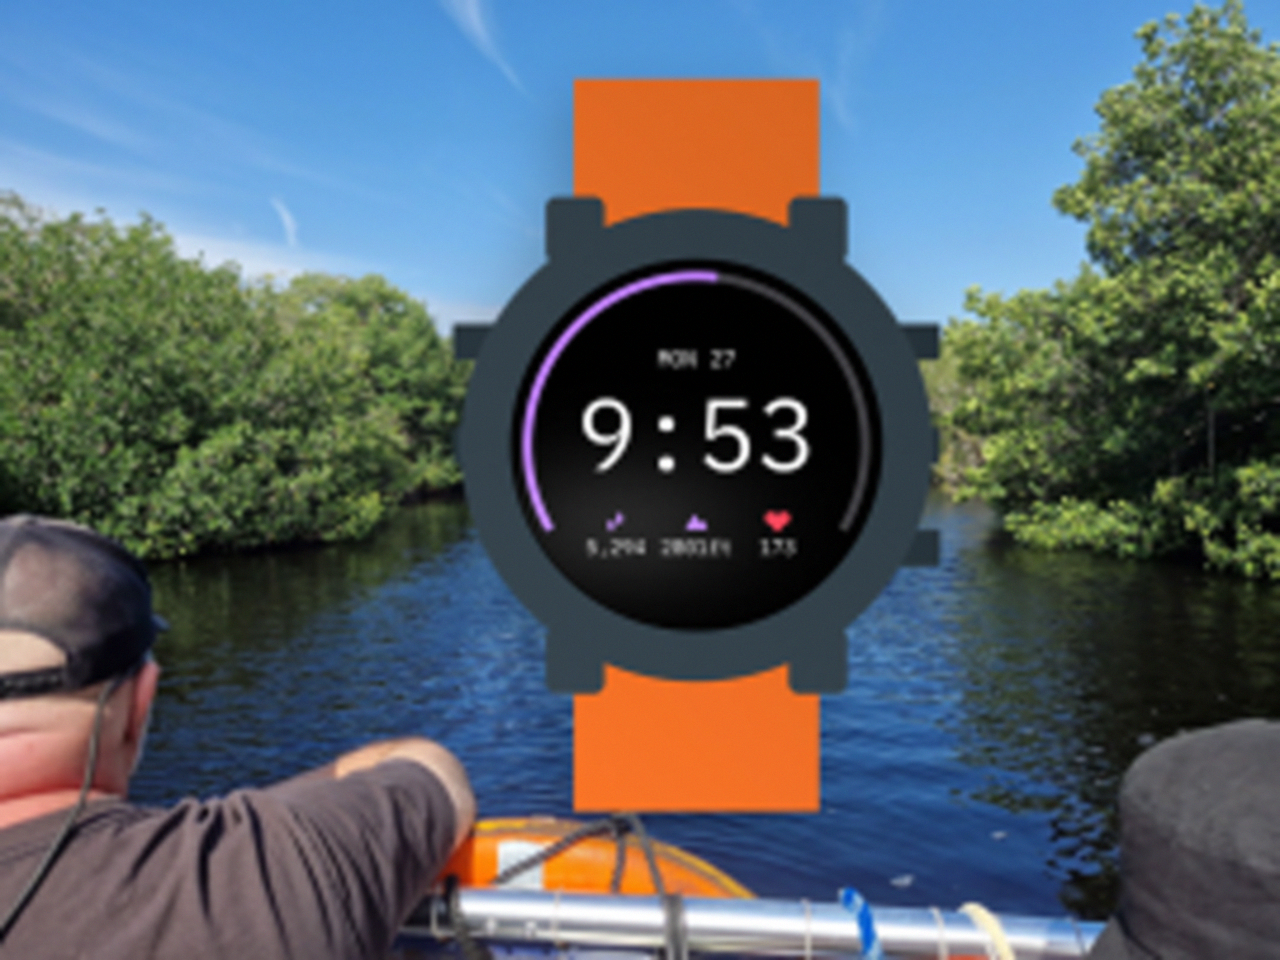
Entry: h=9 m=53
